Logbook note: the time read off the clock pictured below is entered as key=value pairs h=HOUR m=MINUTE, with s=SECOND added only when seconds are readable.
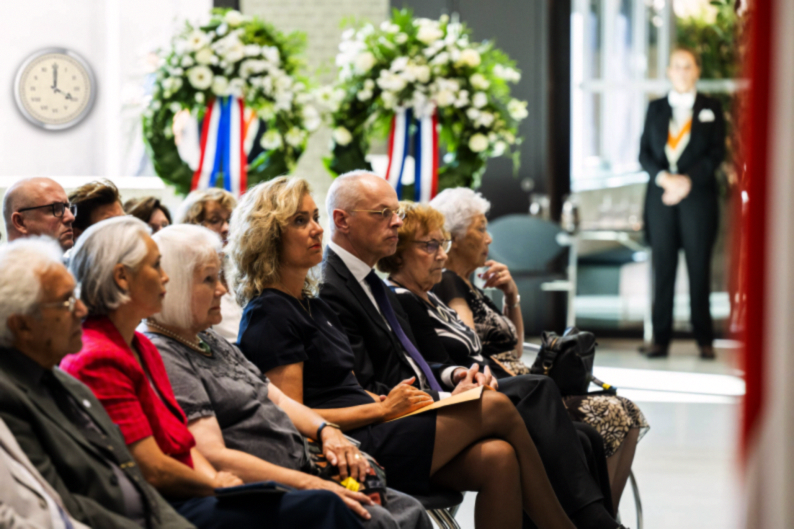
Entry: h=4 m=0
